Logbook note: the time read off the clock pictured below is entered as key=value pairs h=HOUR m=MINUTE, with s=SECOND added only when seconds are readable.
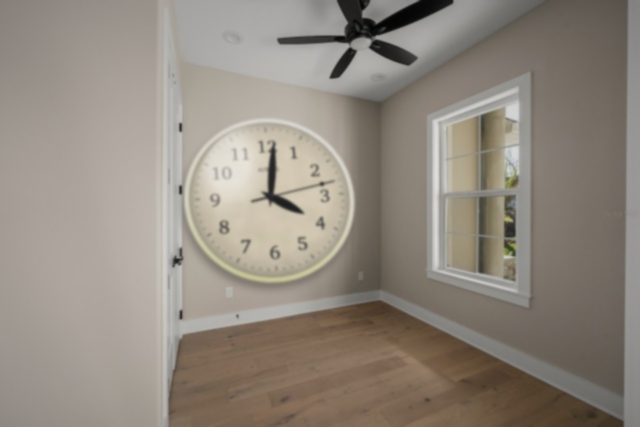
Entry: h=4 m=1 s=13
